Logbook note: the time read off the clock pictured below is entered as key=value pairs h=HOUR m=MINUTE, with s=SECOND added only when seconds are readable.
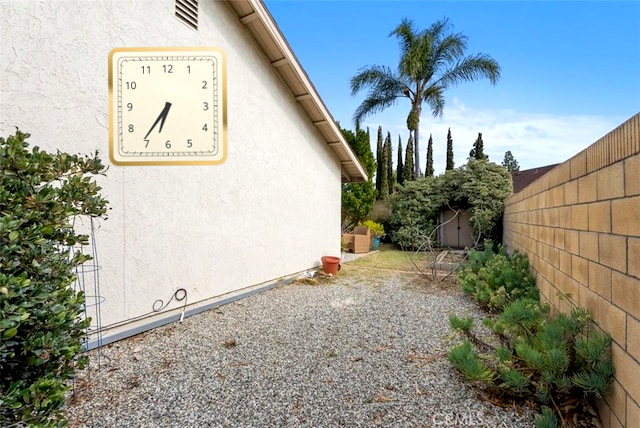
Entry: h=6 m=36
